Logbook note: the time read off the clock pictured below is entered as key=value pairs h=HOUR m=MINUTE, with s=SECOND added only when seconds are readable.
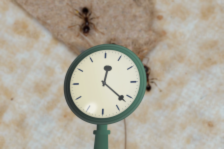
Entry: h=12 m=22
